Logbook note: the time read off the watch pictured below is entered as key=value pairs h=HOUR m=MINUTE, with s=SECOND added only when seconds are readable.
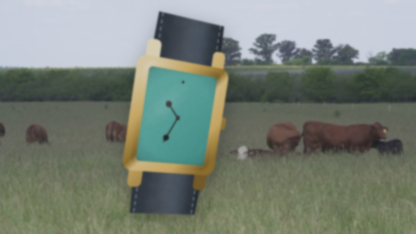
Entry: h=10 m=34
